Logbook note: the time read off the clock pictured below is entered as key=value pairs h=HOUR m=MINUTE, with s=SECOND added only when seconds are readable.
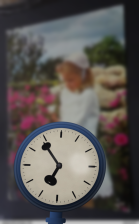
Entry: h=6 m=54
